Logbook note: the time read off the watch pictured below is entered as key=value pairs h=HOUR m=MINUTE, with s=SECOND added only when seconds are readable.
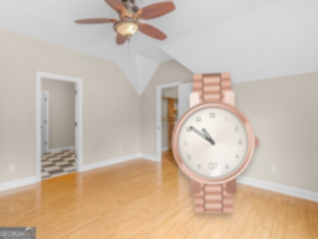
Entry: h=10 m=51
